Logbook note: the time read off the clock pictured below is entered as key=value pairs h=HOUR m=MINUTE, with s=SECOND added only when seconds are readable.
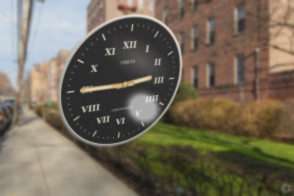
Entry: h=2 m=45
